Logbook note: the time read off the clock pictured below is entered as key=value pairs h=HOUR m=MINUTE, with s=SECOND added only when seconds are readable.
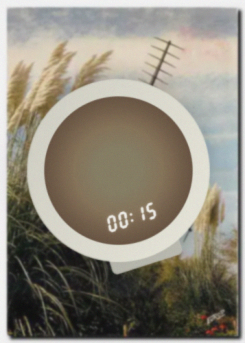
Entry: h=0 m=15
